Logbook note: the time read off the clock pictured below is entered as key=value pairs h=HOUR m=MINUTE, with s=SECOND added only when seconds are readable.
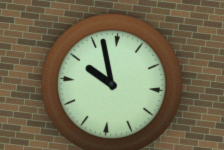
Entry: h=9 m=57
